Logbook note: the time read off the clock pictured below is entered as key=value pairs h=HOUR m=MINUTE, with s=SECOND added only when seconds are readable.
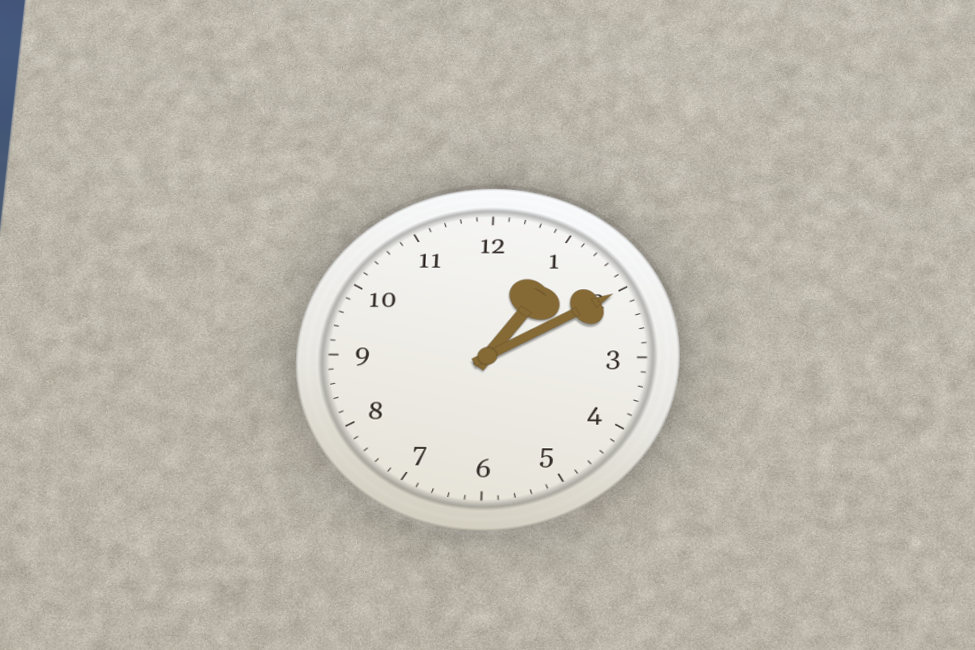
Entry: h=1 m=10
